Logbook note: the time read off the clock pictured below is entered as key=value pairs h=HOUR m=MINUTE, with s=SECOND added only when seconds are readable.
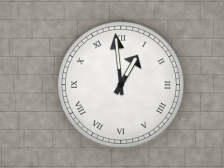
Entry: h=12 m=59
